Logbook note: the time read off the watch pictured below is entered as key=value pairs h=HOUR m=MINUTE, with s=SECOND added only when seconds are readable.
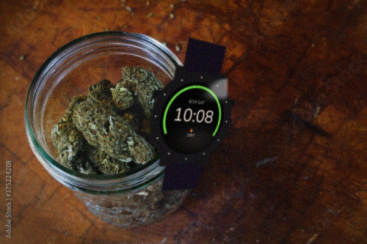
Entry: h=10 m=8
